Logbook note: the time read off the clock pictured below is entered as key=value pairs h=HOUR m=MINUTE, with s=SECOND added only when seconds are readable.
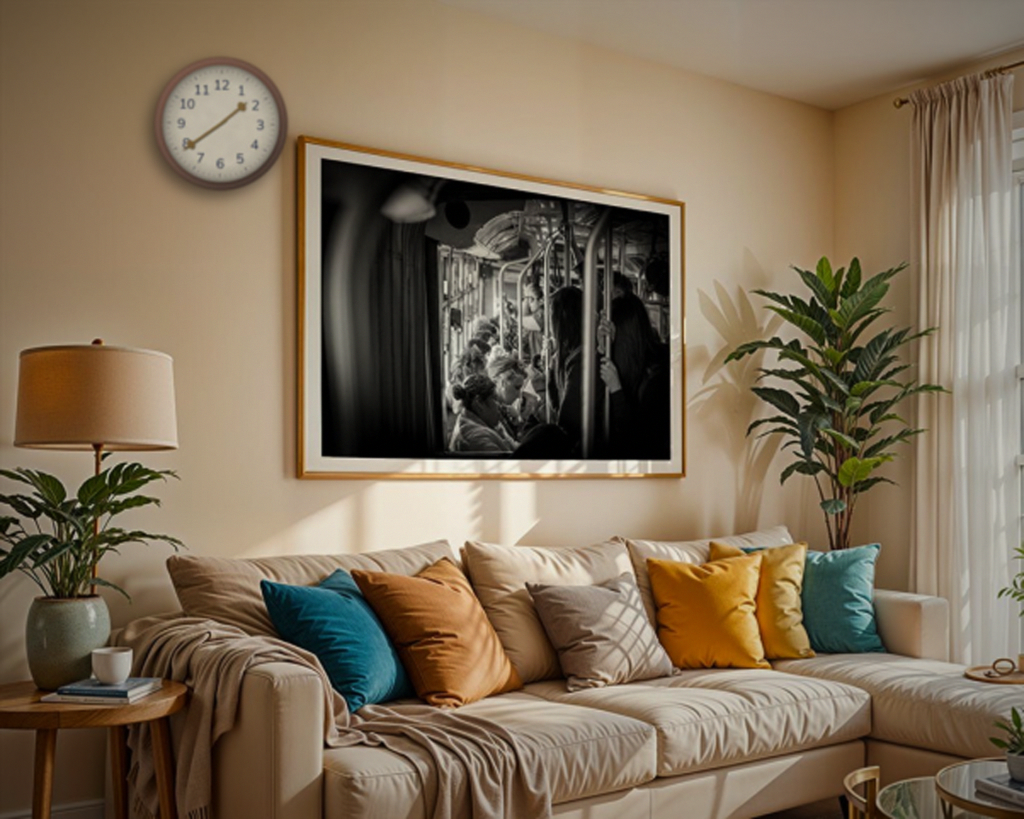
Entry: h=1 m=39
